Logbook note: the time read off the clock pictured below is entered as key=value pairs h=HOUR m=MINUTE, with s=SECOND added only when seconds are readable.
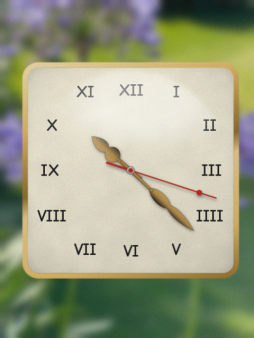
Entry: h=10 m=22 s=18
